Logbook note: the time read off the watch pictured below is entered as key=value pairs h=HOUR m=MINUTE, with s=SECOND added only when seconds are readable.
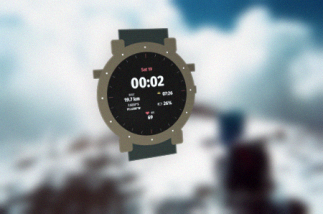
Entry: h=0 m=2
